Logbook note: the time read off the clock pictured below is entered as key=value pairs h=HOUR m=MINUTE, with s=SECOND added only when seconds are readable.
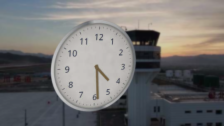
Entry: h=4 m=29
